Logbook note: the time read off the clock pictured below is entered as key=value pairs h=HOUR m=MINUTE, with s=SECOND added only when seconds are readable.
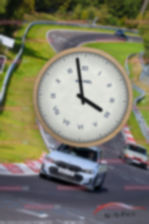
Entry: h=3 m=58
